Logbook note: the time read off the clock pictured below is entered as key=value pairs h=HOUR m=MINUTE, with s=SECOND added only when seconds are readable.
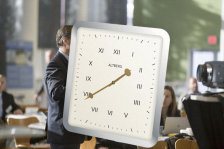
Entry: h=1 m=39
